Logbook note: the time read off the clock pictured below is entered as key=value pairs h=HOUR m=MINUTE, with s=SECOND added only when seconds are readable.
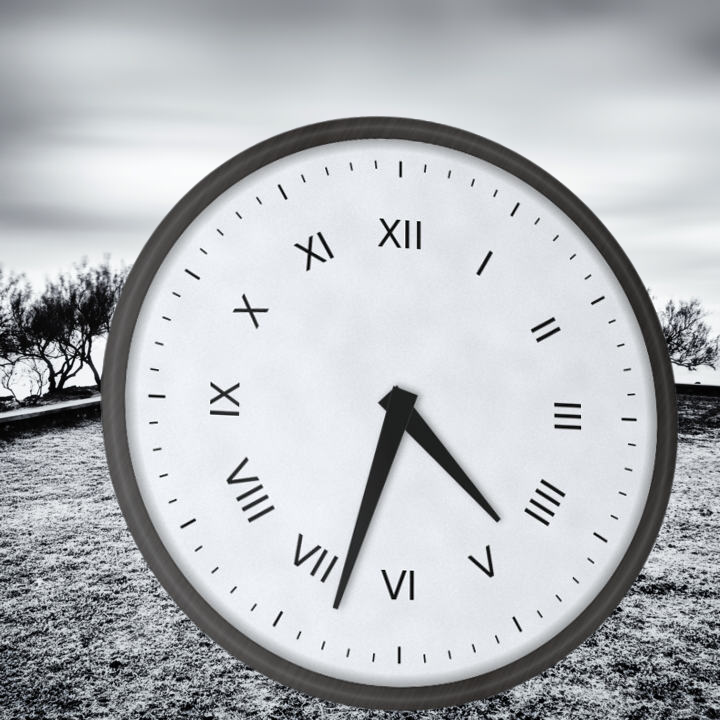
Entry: h=4 m=33
